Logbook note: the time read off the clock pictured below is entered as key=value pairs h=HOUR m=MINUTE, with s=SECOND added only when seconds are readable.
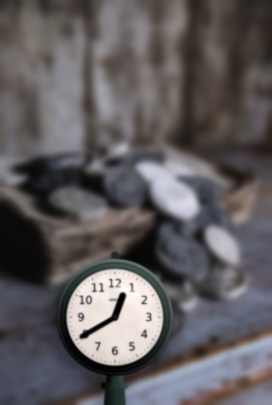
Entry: h=12 m=40
